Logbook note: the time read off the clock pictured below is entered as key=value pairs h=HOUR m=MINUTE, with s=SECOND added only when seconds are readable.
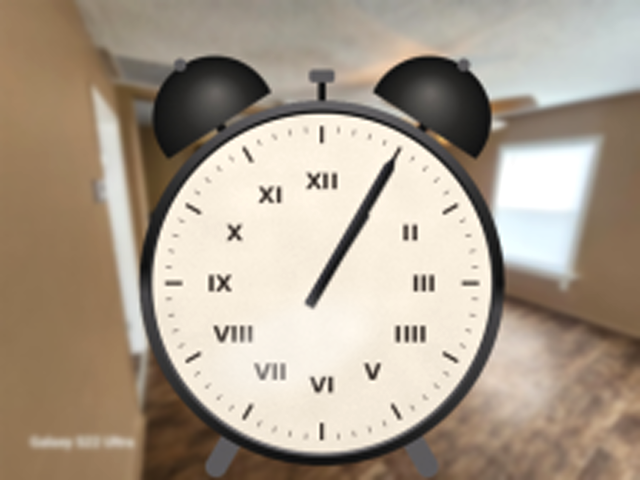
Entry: h=1 m=5
